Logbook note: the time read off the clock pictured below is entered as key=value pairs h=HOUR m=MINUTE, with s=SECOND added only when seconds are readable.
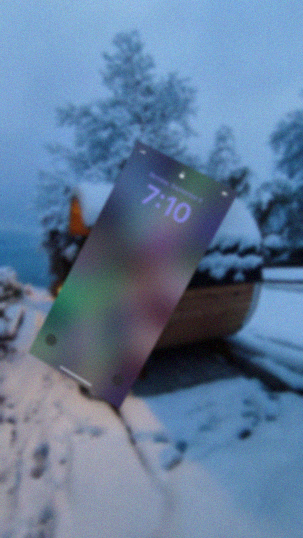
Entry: h=7 m=10
